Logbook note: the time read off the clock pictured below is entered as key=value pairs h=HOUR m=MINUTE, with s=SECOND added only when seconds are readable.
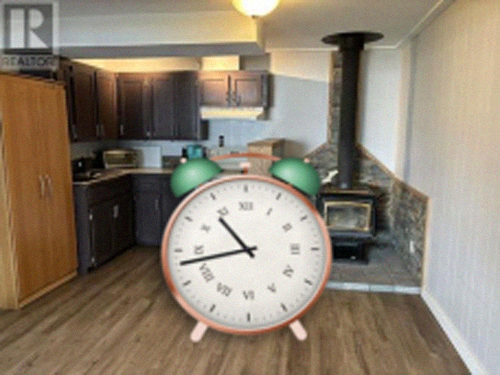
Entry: h=10 m=43
